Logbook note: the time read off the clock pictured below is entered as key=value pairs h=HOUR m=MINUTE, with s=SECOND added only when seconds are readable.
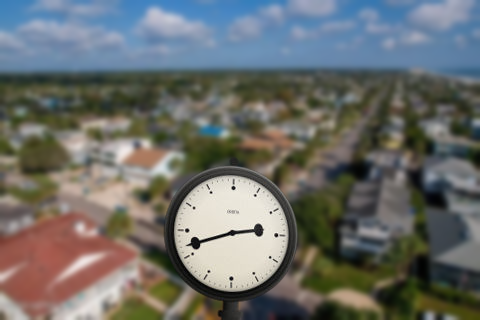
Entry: h=2 m=42
